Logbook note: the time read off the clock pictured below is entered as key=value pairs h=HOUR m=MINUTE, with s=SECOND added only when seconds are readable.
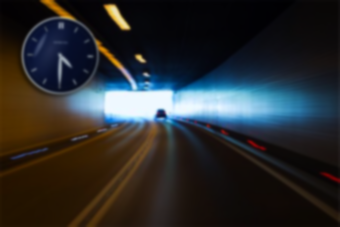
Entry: h=4 m=30
